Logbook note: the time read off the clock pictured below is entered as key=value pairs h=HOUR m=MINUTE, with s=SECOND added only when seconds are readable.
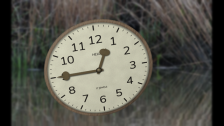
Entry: h=12 m=45
